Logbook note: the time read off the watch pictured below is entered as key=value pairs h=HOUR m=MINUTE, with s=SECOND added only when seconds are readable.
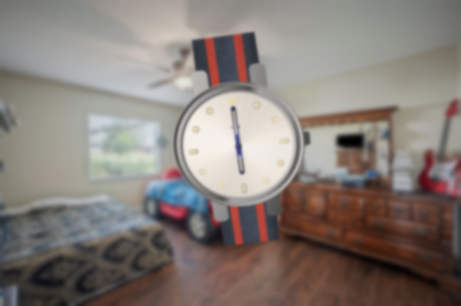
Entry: h=6 m=0
